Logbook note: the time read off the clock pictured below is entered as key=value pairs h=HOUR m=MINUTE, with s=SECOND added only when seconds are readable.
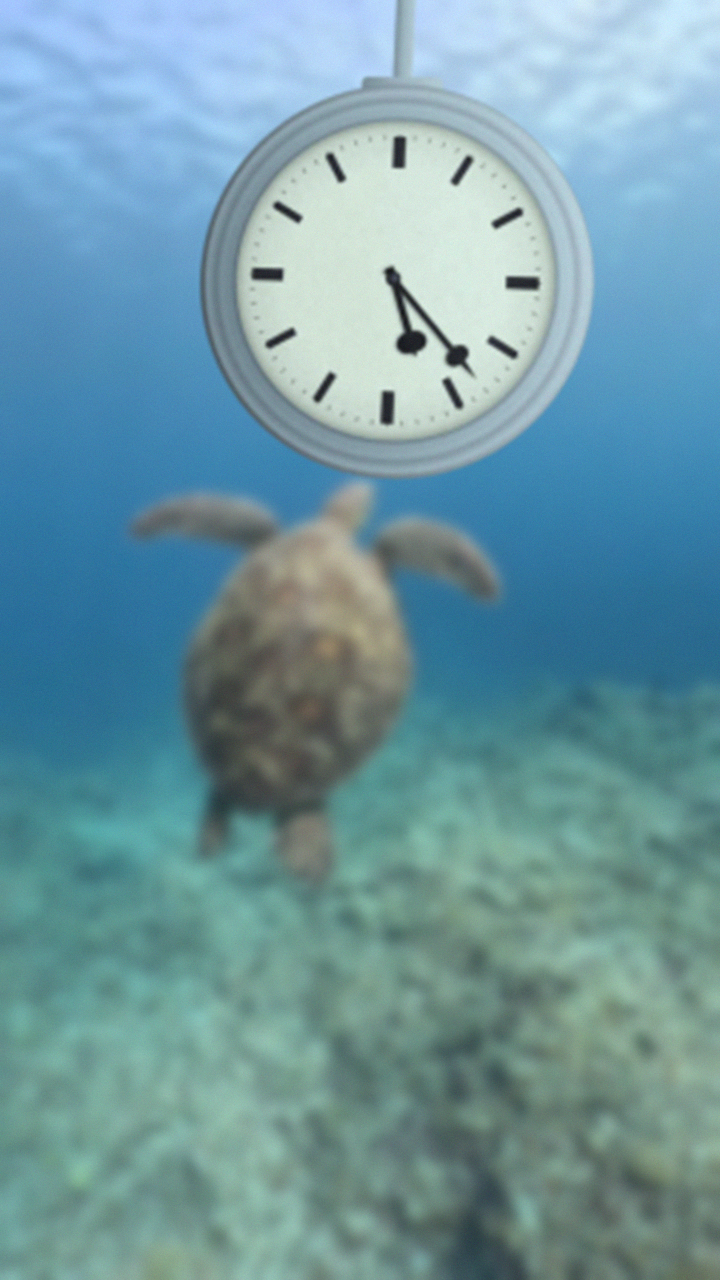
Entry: h=5 m=23
